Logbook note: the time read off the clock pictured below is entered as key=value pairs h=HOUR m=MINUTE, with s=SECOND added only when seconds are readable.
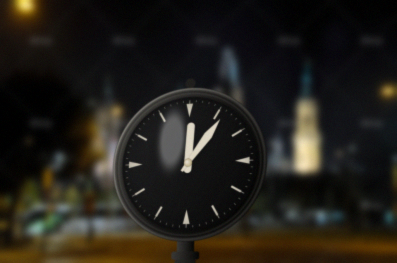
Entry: h=12 m=6
